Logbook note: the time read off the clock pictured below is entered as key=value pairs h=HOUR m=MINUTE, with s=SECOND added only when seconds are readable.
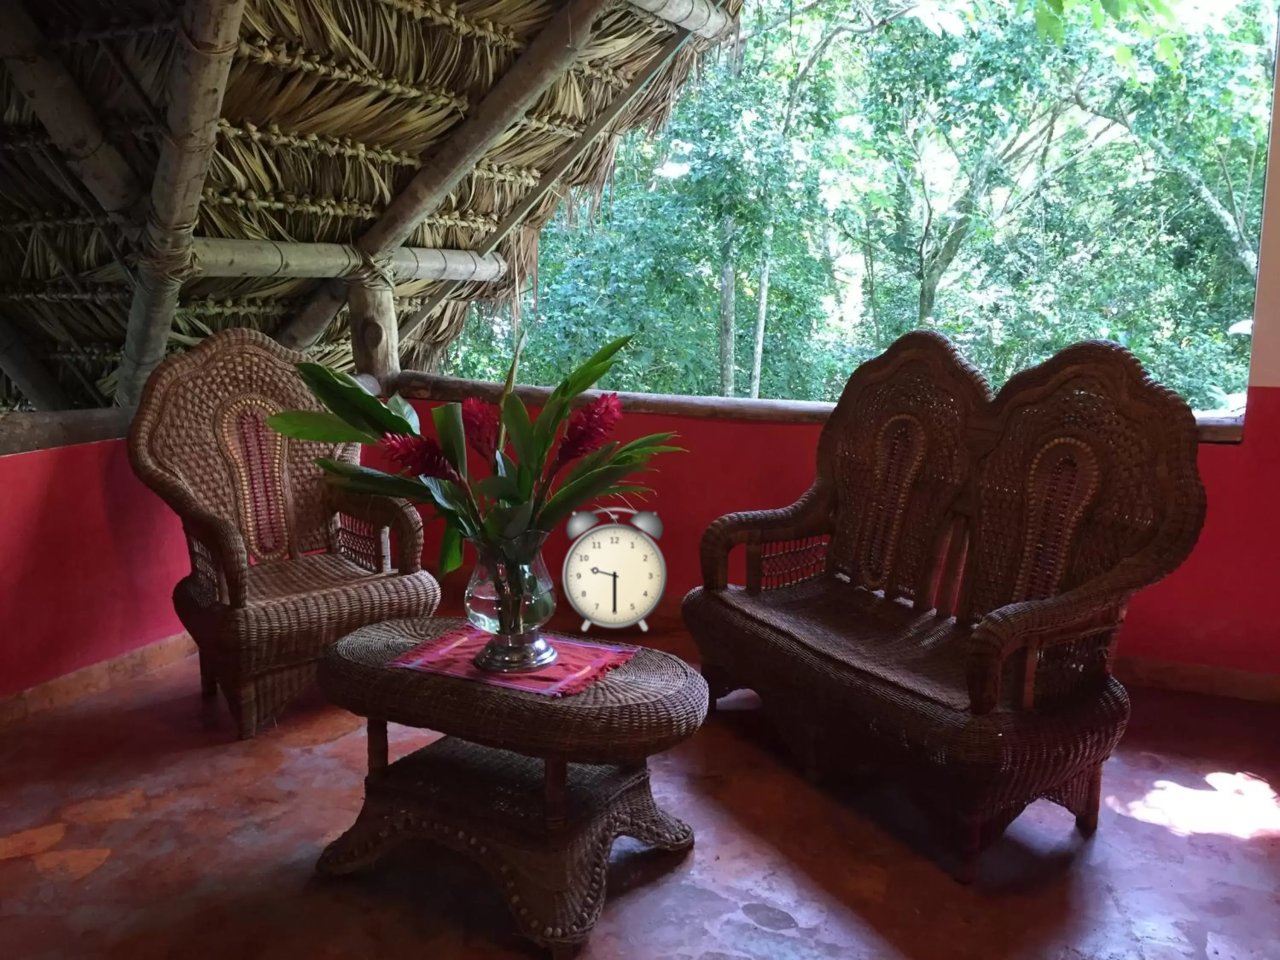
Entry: h=9 m=30
